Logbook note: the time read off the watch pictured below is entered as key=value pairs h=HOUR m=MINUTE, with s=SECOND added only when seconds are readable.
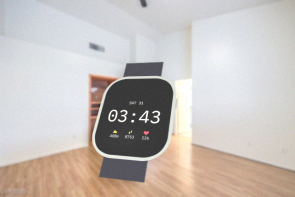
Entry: h=3 m=43
